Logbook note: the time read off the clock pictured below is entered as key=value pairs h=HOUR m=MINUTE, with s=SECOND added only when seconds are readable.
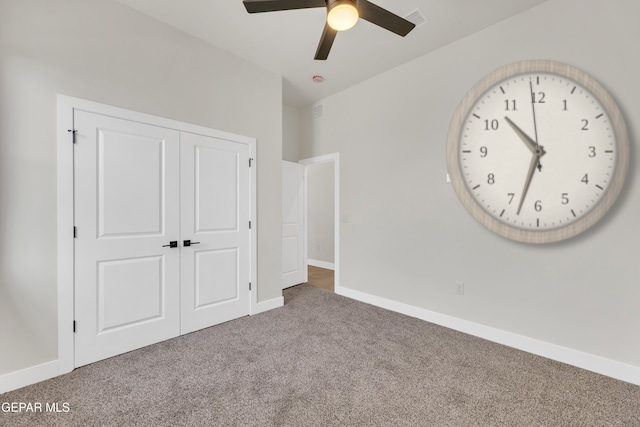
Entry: h=10 m=32 s=59
